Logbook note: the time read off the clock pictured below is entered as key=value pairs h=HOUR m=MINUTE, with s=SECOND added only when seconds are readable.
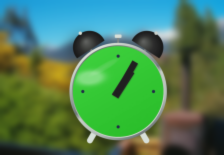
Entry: h=1 m=5
